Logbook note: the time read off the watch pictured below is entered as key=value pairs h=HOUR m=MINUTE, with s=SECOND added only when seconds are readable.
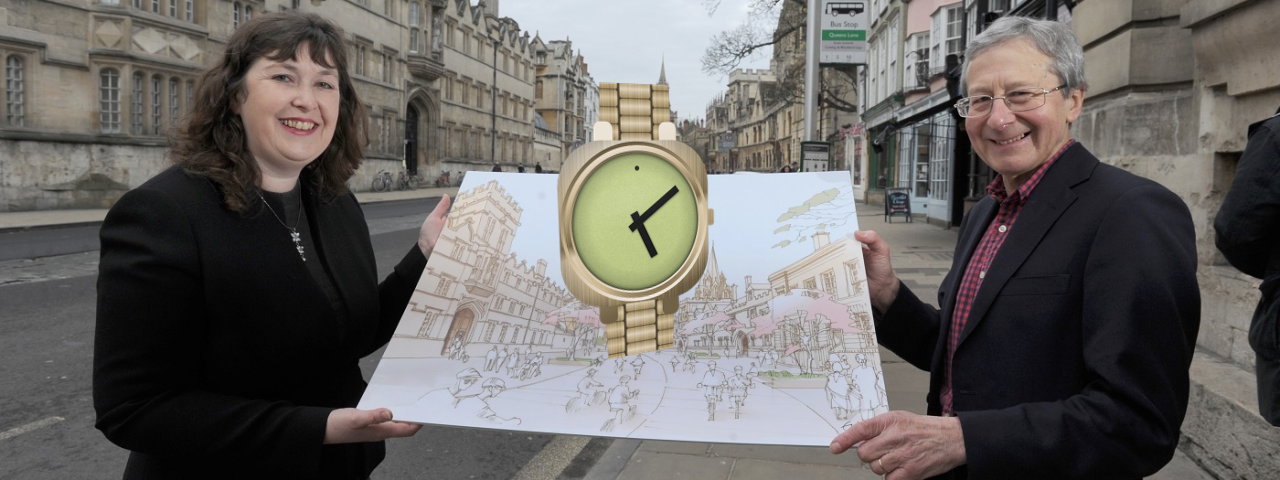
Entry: h=5 m=9
